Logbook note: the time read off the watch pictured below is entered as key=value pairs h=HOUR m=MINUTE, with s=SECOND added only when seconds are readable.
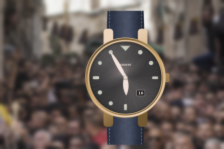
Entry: h=5 m=55
